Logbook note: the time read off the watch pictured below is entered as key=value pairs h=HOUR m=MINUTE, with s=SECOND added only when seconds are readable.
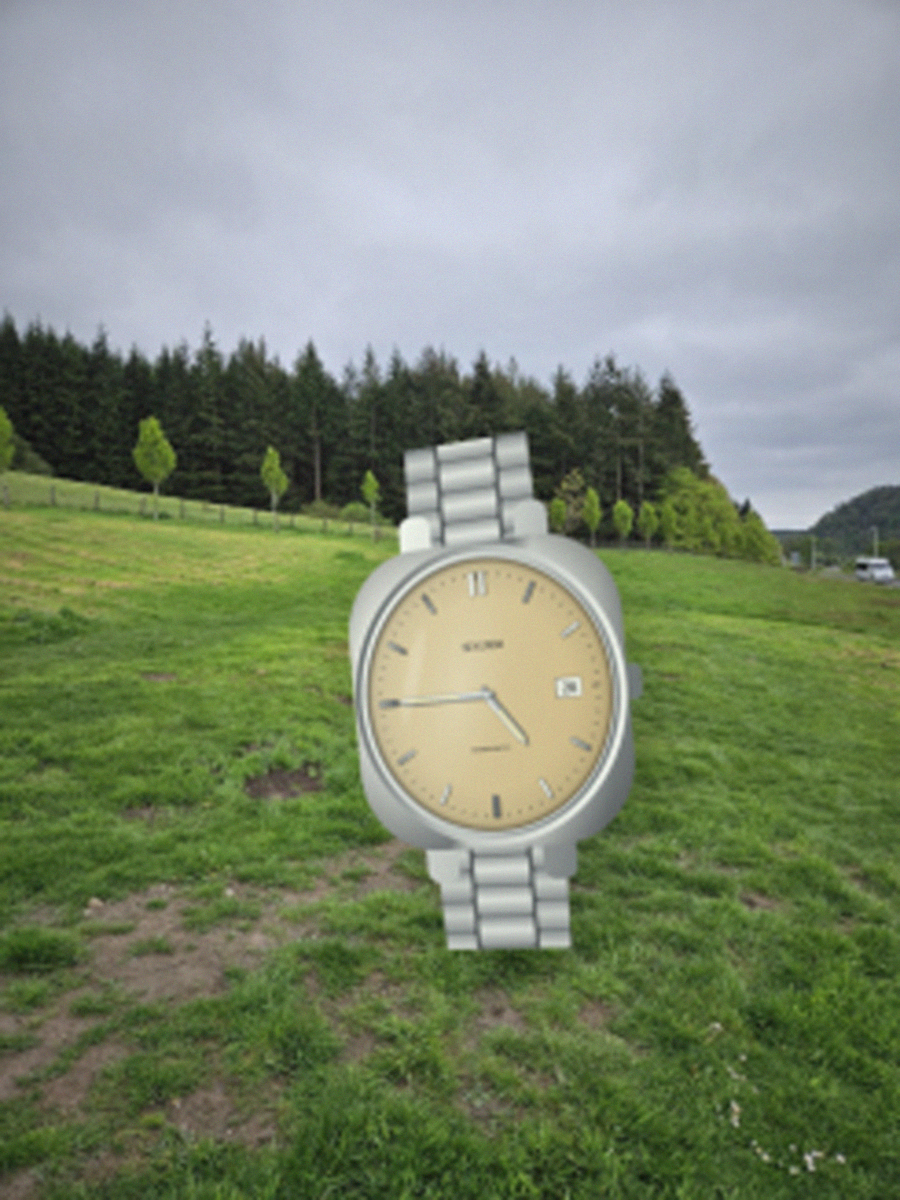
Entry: h=4 m=45
